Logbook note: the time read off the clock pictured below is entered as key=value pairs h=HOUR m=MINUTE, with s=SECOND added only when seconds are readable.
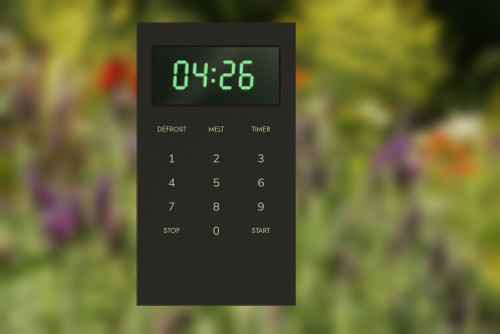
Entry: h=4 m=26
